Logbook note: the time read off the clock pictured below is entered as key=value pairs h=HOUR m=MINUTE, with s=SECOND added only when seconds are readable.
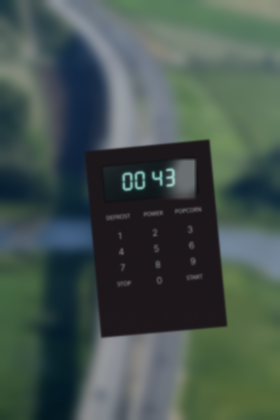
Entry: h=0 m=43
